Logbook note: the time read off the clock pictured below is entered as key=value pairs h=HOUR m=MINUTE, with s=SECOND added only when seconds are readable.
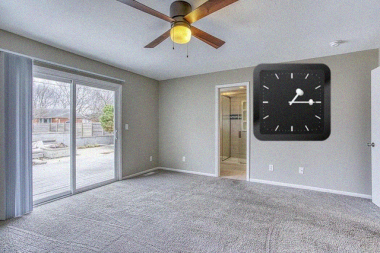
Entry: h=1 m=15
